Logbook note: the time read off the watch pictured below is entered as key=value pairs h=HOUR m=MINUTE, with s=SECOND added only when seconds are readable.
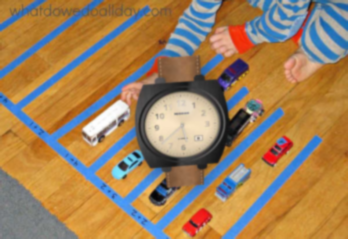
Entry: h=5 m=38
